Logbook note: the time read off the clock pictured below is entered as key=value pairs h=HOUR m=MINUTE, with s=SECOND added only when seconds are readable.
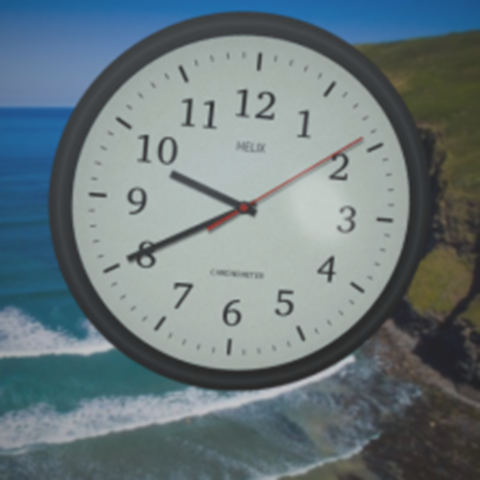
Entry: h=9 m=40 s=9
